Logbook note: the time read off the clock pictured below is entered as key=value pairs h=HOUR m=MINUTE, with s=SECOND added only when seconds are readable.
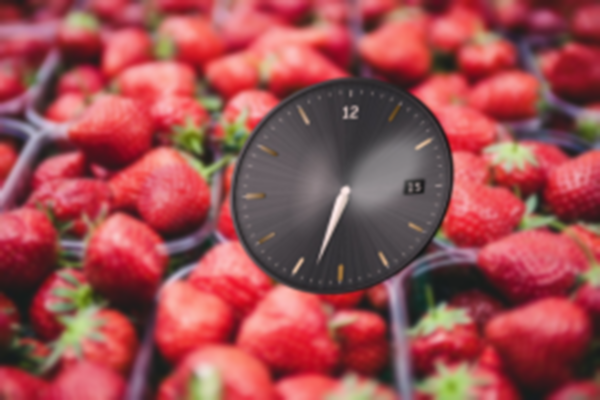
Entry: h=6 m=33
